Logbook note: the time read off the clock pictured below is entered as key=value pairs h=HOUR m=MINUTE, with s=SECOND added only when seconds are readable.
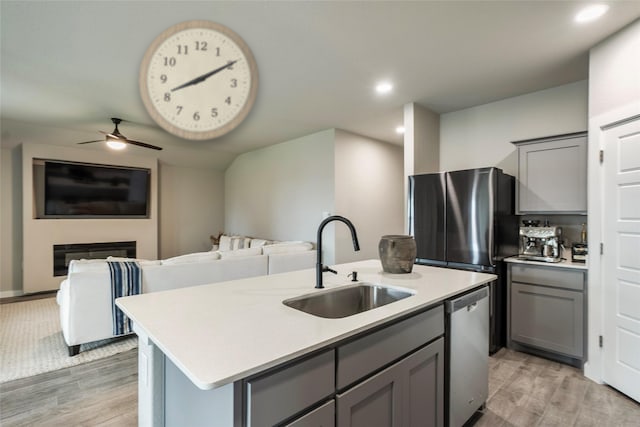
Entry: h=8 m=10
